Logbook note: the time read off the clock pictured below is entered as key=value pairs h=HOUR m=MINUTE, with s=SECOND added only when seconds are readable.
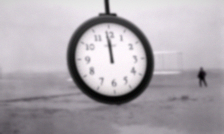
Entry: h=11 m=59
